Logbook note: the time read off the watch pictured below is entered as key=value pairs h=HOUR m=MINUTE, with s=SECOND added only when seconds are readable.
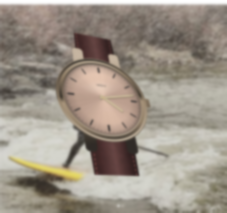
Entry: h=4 m=13
